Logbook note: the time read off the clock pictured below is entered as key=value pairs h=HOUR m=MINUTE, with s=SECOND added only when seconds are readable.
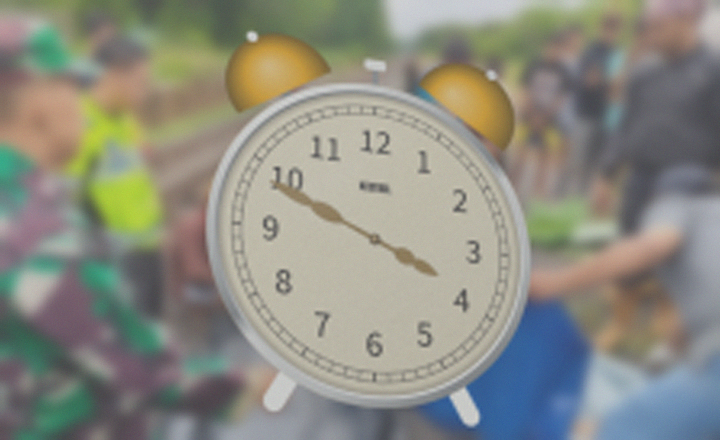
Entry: h=3 m=49
